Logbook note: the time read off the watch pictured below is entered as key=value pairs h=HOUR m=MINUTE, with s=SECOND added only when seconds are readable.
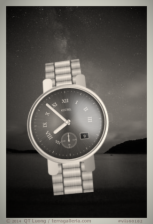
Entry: h=7 m=53
